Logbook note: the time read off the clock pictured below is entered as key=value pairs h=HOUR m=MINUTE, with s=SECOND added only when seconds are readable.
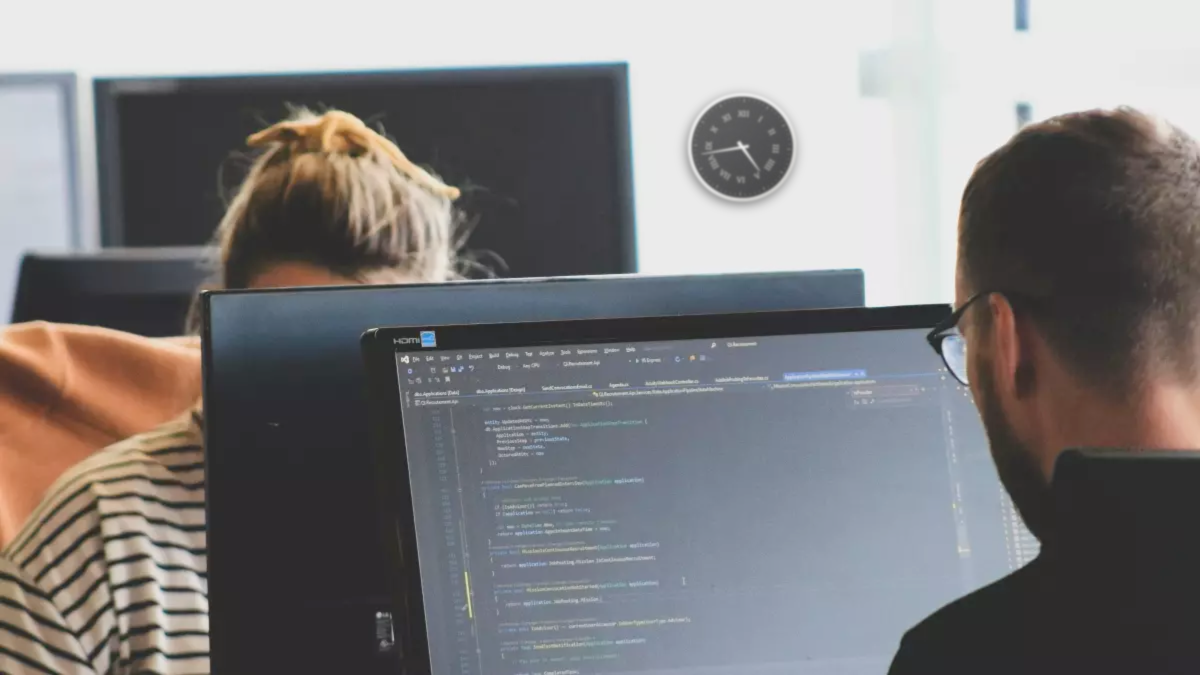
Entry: h=4 m=43
